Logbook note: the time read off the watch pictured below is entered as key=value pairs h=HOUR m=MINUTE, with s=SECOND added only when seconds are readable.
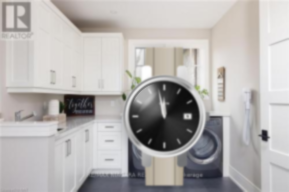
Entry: h=11 m=58
